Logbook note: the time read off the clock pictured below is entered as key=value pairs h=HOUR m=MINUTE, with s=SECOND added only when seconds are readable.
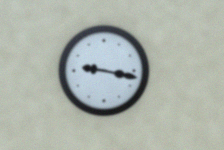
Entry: h=9 m=17
